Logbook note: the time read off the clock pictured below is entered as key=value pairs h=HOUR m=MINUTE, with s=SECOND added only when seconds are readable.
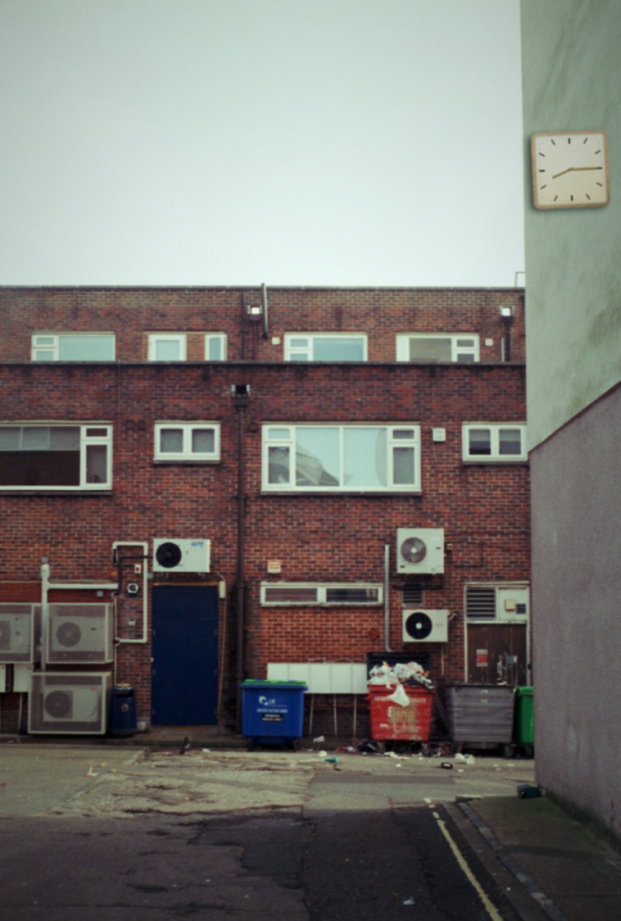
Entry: h=8 m=15
